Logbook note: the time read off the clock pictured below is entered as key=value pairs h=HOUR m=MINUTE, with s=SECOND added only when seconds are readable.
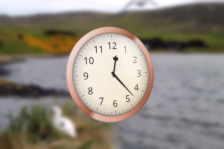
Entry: h=12 m=23
